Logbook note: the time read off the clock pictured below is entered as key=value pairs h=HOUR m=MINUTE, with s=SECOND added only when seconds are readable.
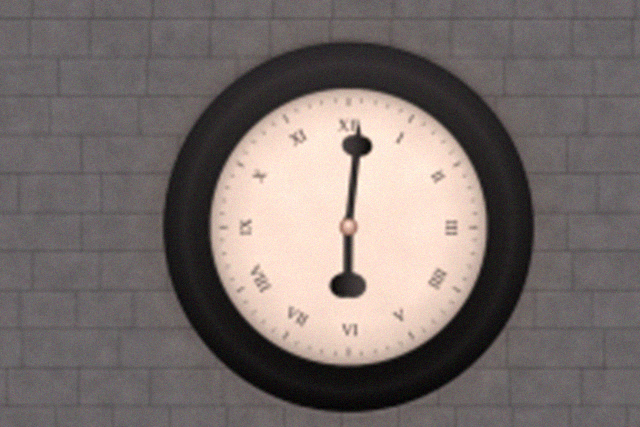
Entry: h=6 m=1
